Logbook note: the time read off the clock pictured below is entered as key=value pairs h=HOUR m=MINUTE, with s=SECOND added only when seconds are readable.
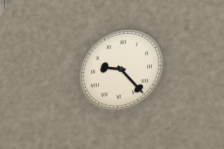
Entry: h=9 m=23
